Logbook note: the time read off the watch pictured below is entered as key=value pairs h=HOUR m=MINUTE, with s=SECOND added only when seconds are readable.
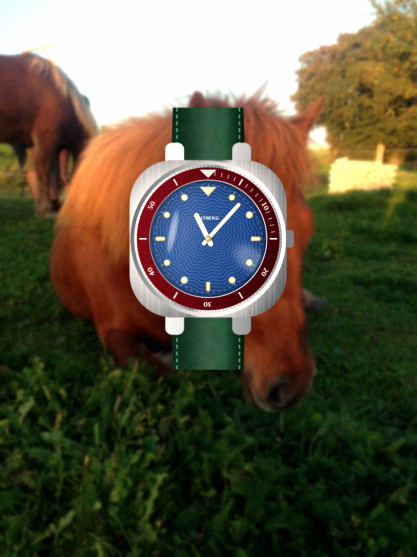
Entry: h=11 m=7
